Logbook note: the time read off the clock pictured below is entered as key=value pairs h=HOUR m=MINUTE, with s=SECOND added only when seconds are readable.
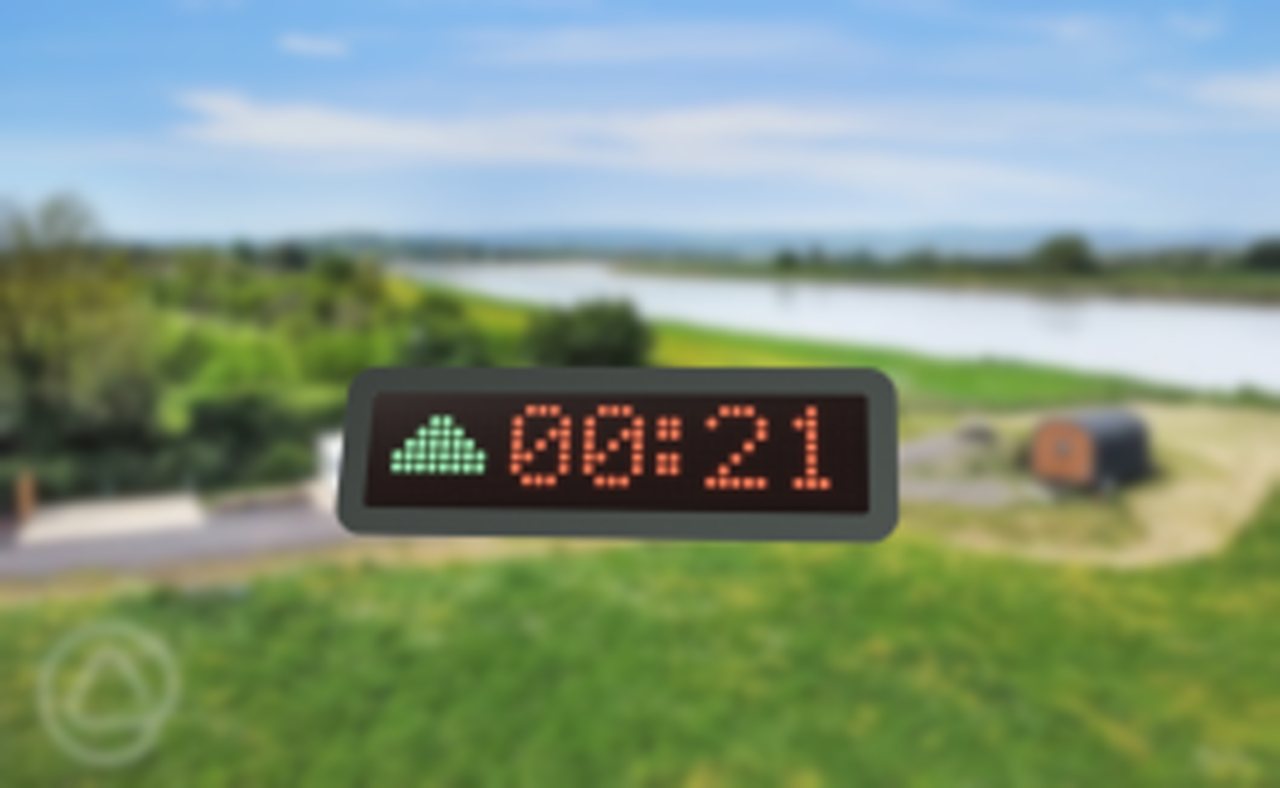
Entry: h=0 m=21
